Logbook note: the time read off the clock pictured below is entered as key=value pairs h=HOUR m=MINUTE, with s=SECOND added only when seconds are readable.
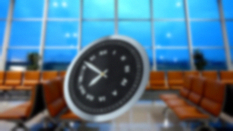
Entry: h=7 m=52
